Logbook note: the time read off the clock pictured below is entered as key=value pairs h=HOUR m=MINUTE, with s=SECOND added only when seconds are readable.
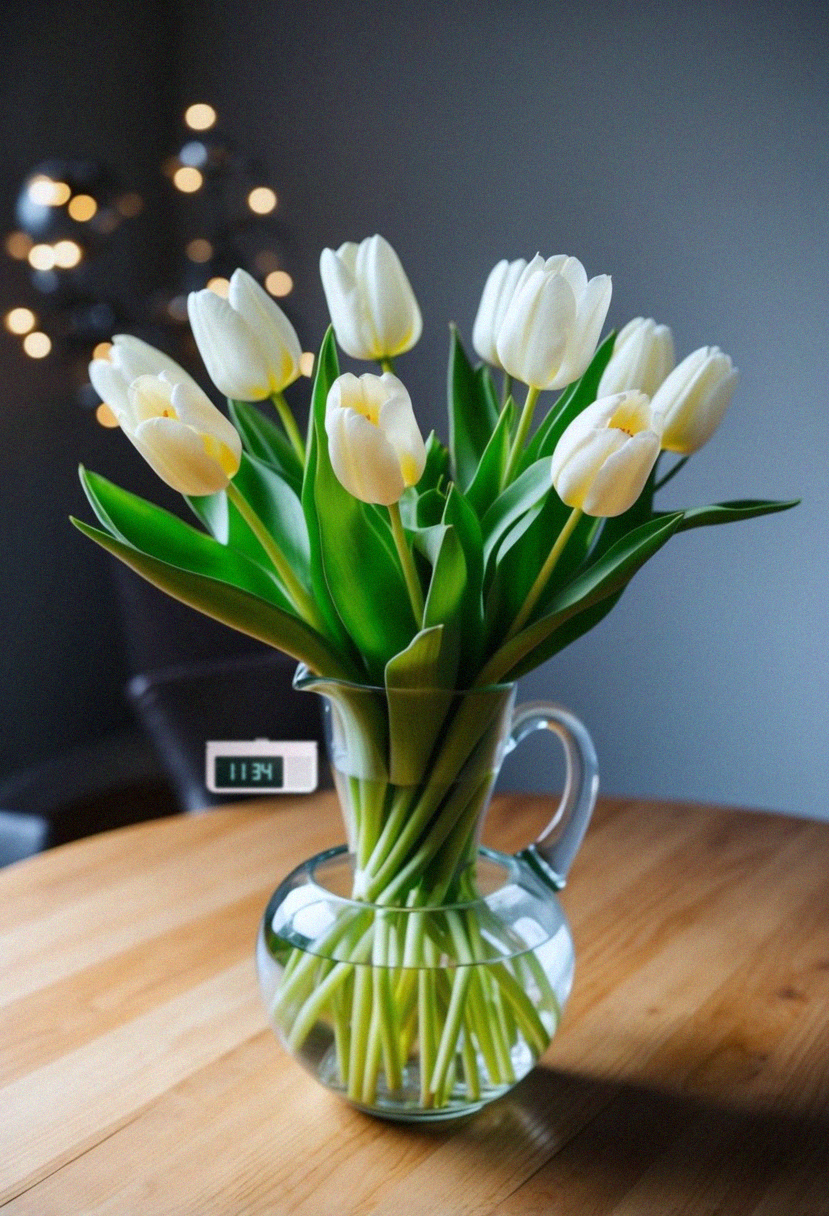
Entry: h=11 m=34
